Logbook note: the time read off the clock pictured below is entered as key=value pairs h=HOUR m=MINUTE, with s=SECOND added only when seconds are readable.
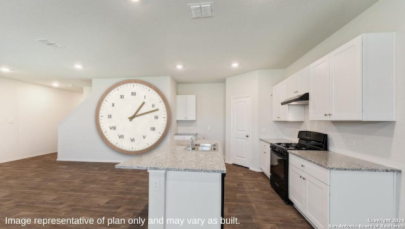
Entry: h=1 m=12
